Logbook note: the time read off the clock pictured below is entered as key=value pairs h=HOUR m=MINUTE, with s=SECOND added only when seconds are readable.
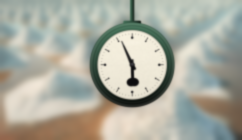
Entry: h=5 m=56
